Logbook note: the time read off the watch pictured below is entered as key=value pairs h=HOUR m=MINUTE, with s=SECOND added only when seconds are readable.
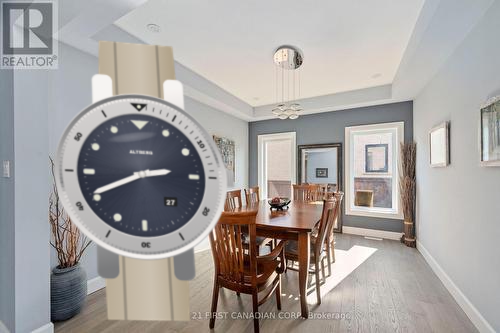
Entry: h=2 m=41
